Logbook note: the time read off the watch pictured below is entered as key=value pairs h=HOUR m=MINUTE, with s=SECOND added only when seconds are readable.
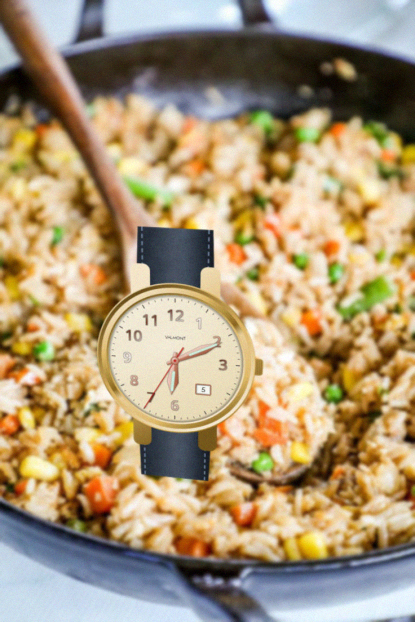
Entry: h=6 m=10 s=35
